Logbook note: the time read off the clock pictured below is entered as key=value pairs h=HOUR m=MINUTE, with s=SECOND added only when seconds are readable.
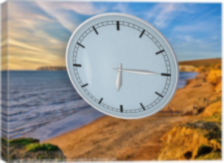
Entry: h=6 m=15
